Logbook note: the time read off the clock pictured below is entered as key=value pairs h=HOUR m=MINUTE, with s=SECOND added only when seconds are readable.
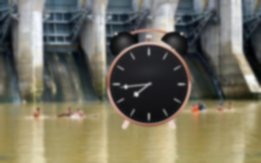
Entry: h=7 m=44
